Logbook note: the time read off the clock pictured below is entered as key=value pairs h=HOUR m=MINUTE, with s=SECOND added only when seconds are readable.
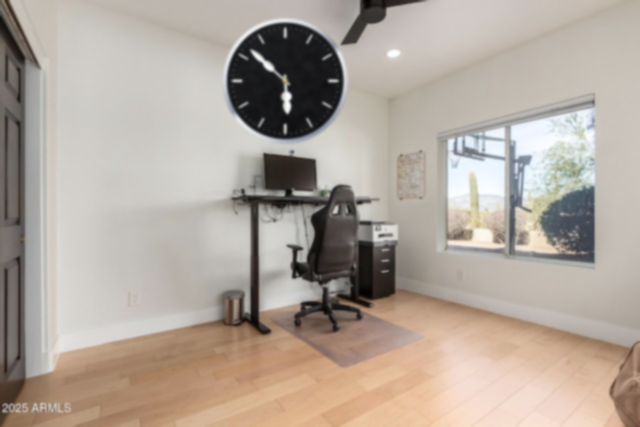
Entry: h=5 m=52
